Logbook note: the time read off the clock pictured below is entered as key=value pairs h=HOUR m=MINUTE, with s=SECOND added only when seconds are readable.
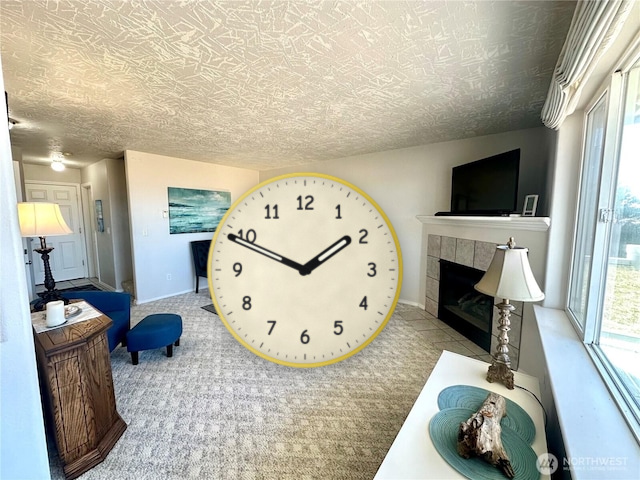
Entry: h=1 m=49
